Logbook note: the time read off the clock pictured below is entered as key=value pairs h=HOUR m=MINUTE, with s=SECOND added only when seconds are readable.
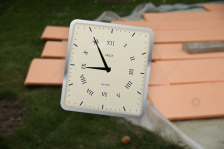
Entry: h=8 m=55
